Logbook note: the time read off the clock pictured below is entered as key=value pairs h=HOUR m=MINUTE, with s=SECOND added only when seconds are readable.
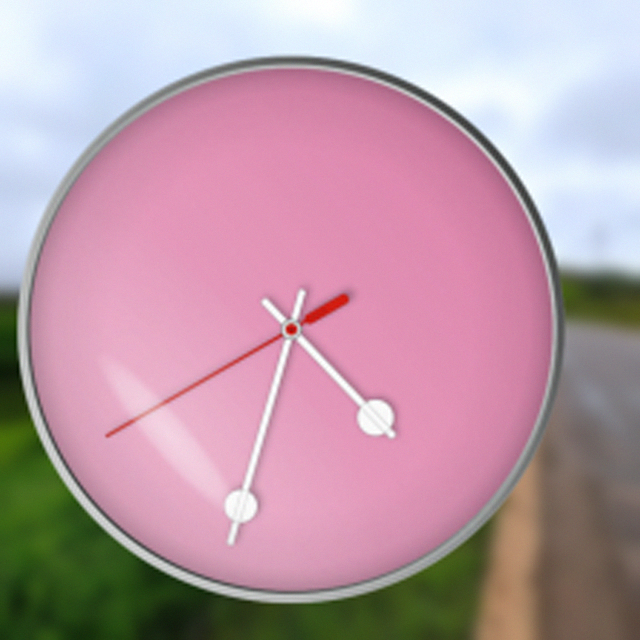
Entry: h=4 m=32 s=40
